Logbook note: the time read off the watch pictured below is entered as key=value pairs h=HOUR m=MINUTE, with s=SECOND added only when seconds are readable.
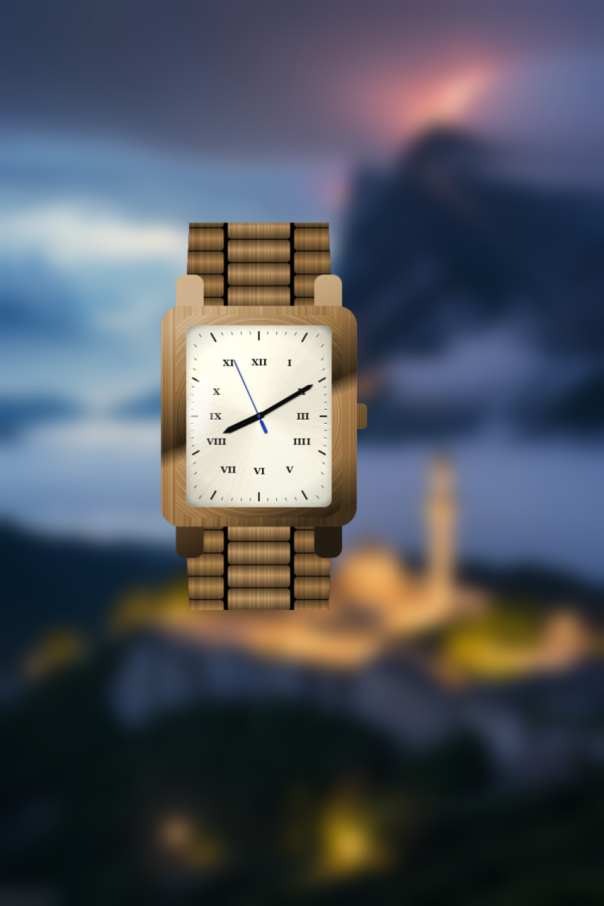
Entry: h=8 m=9 s=56
